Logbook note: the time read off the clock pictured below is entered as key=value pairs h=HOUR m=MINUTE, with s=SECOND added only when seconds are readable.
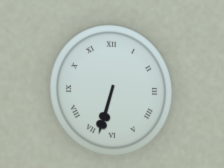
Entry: h=6 m=33
